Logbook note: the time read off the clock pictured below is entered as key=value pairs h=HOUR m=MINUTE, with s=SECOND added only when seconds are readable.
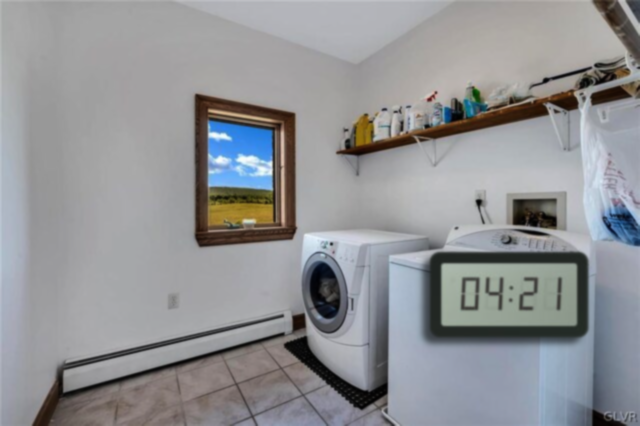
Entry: h=4 m=21
